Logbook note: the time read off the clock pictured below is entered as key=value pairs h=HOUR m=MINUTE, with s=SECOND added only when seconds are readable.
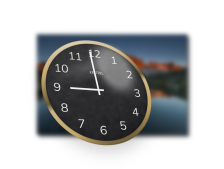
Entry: h=8 m=59
